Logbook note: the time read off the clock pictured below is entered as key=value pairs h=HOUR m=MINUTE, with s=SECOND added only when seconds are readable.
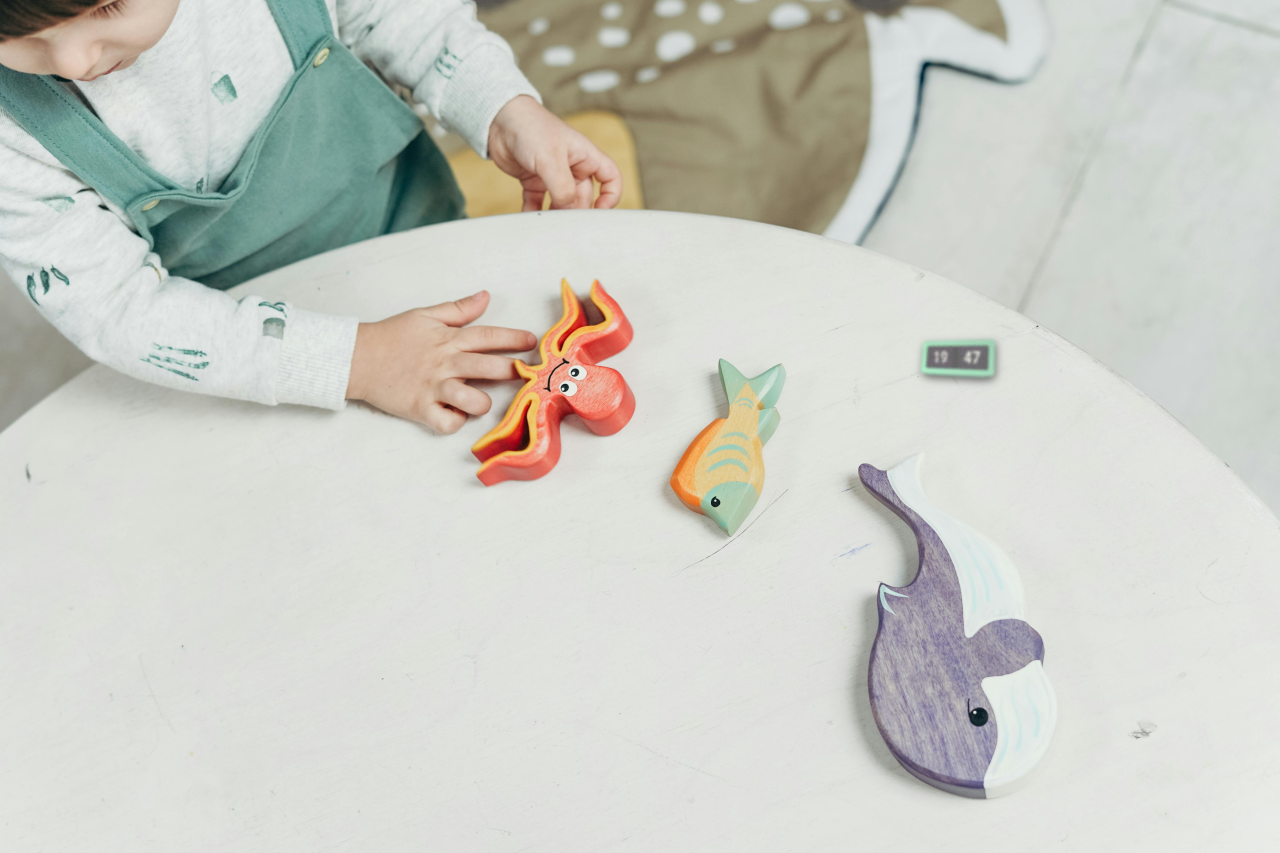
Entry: h=19 m=47
